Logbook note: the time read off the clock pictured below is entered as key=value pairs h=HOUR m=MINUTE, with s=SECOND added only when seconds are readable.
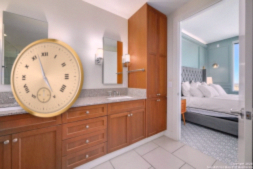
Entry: h=4 m=57
